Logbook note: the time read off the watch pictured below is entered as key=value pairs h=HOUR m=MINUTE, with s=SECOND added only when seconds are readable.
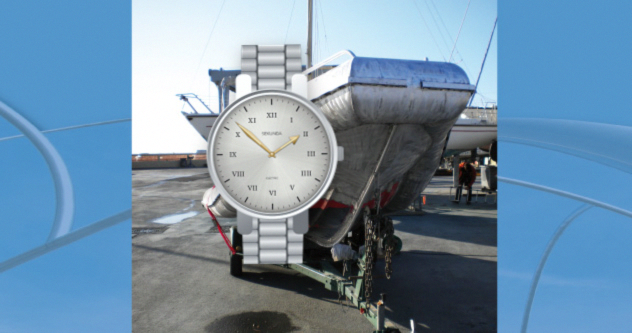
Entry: h=1 m=52
